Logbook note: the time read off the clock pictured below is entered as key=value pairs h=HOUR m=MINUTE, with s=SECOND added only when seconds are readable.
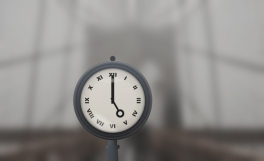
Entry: h=5 m=0
